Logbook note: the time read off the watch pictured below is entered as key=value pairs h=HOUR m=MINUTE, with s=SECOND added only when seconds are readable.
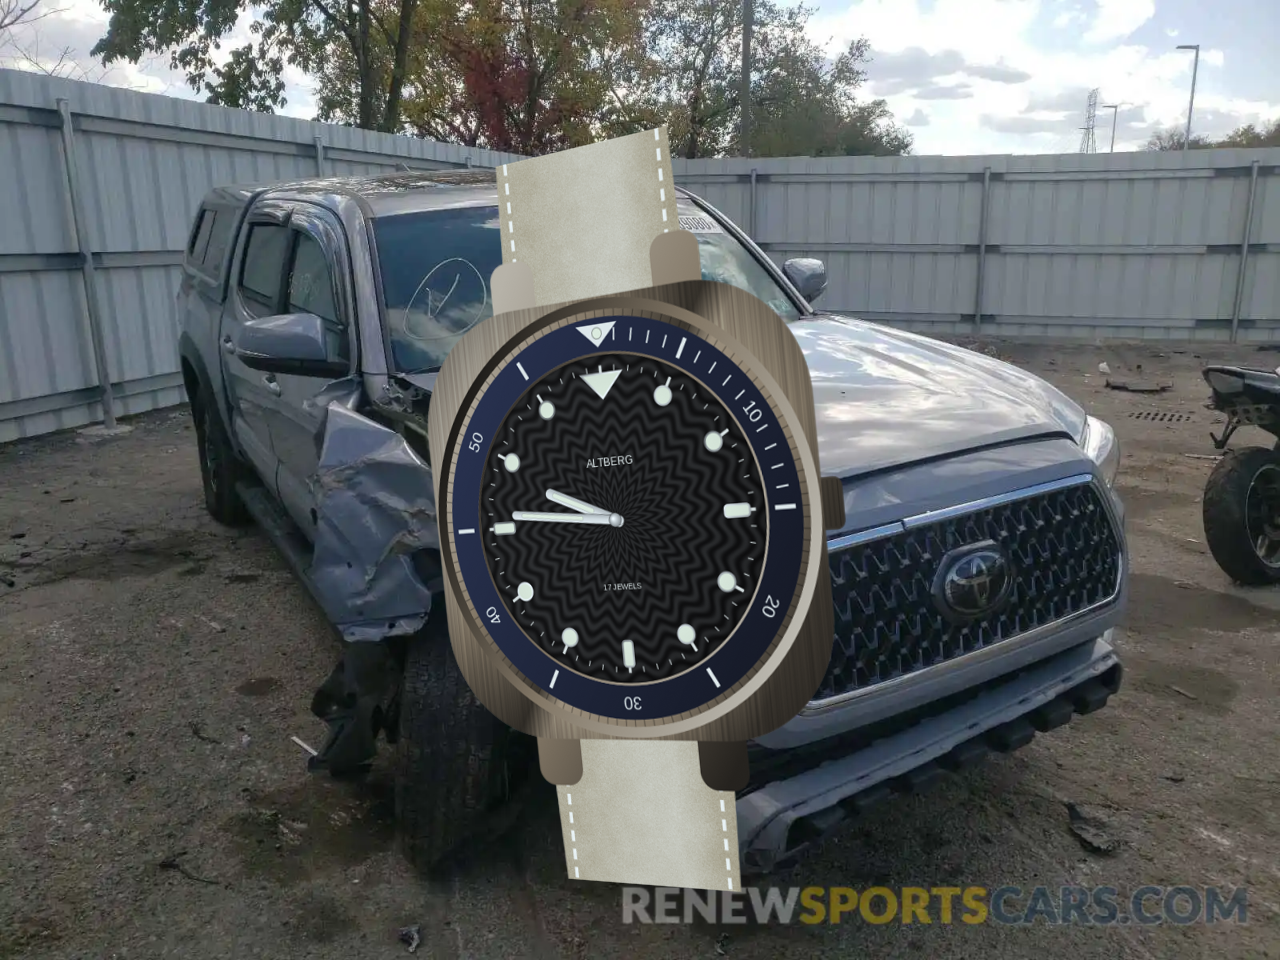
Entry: h=9 m=46
